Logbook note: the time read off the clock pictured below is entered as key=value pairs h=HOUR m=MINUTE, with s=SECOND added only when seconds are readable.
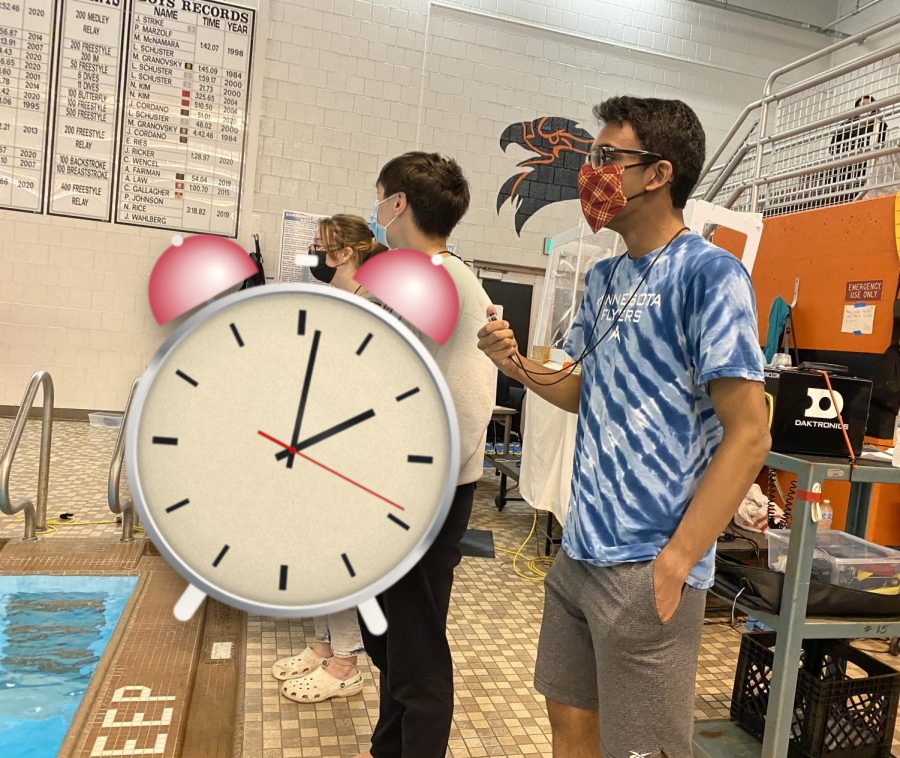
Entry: h=2 m=1 s=19
